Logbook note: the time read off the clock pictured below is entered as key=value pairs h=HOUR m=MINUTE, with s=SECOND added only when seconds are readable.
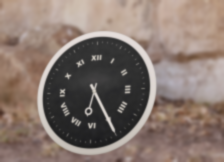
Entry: h=6 m=25
